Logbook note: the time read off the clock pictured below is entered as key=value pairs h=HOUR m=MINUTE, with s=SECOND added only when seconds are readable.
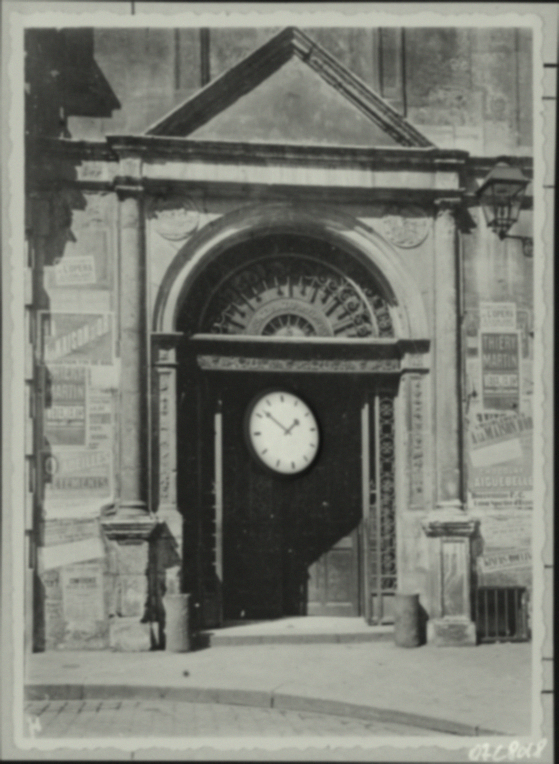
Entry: h=1 m=52
